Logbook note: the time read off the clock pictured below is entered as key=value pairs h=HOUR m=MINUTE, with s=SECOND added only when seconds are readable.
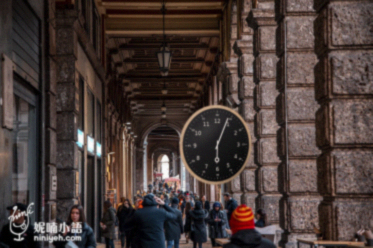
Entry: h=6 m=4
